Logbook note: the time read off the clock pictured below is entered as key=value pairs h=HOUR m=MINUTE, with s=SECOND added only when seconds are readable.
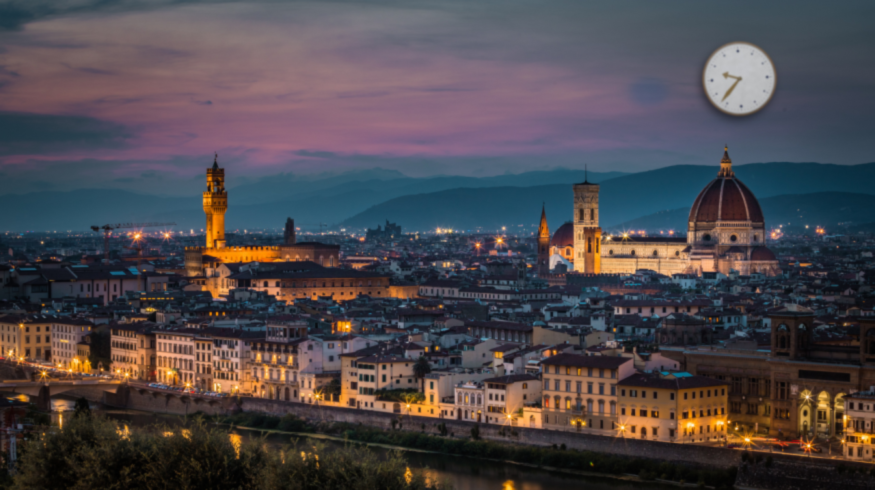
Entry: h=9 m=37
